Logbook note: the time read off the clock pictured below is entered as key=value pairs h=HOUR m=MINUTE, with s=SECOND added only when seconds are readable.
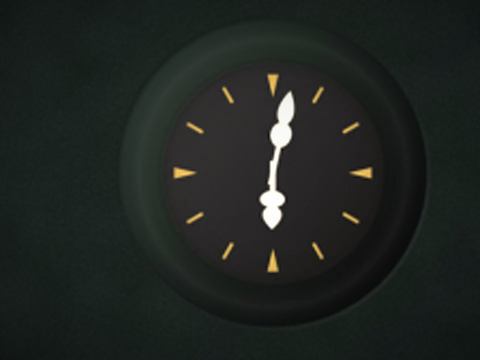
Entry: h=6 m=2
